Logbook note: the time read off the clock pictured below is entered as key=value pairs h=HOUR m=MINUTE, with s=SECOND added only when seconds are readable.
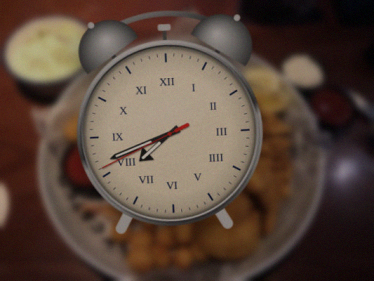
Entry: h=7 m=41 s=41
